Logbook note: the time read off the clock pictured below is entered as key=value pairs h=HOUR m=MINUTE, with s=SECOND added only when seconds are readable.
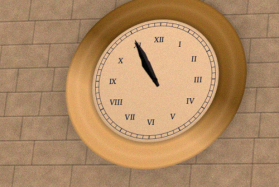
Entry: h=10 m=55
